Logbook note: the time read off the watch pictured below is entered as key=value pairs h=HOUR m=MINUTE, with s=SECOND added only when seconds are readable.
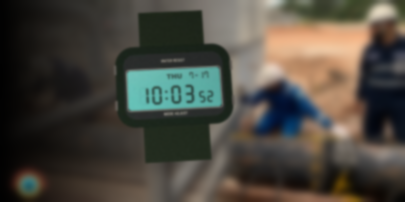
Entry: h=10 m=3 s=52
